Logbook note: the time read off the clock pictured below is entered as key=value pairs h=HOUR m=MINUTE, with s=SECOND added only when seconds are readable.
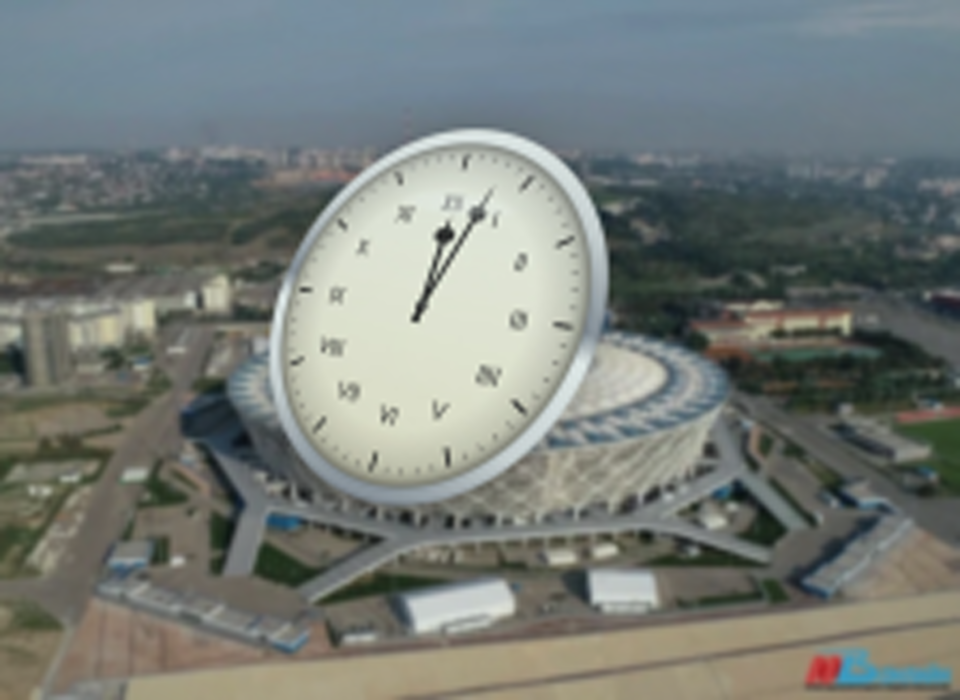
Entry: h=12 m=3
